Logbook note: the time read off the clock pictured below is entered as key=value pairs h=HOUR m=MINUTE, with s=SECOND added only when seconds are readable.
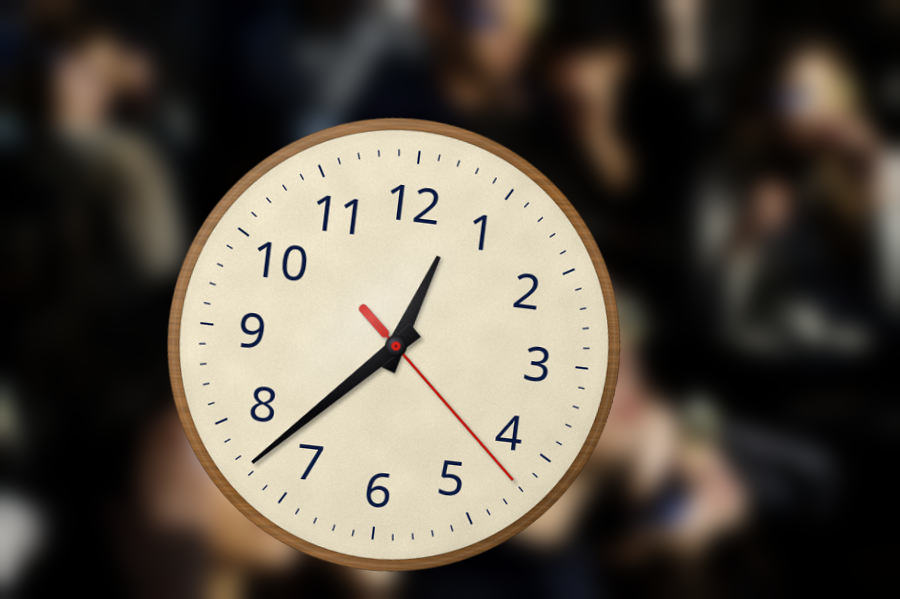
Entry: h=12 m=37 s=22
